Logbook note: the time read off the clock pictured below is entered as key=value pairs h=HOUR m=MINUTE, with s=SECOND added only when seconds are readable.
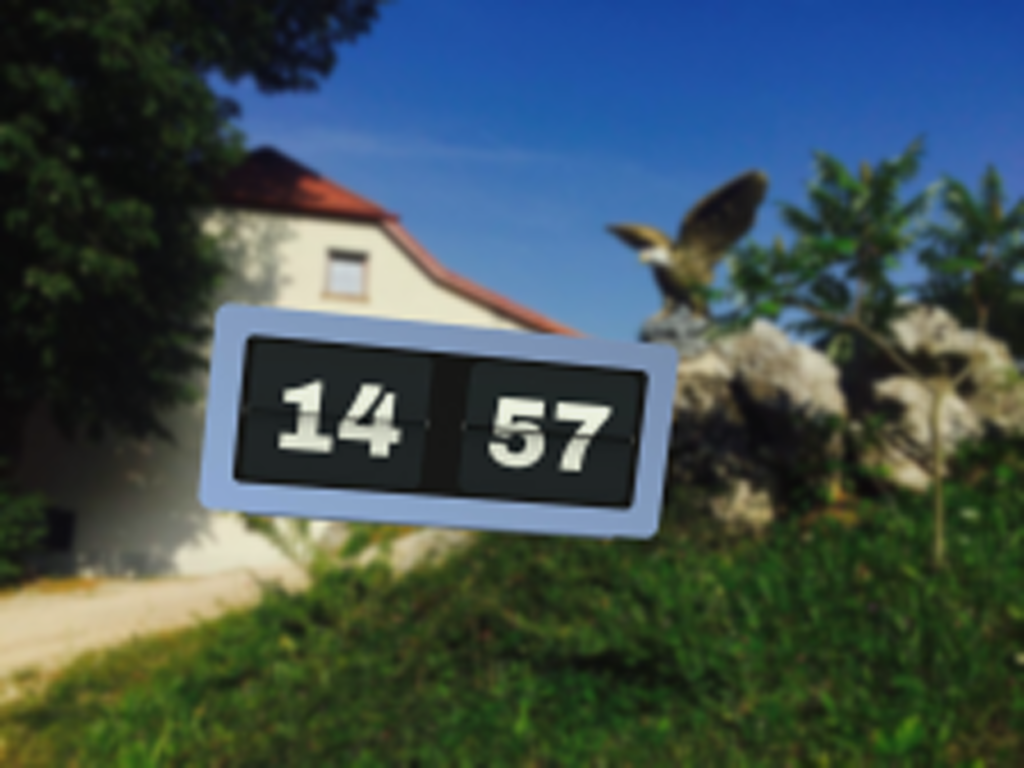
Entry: h=14 m=57
